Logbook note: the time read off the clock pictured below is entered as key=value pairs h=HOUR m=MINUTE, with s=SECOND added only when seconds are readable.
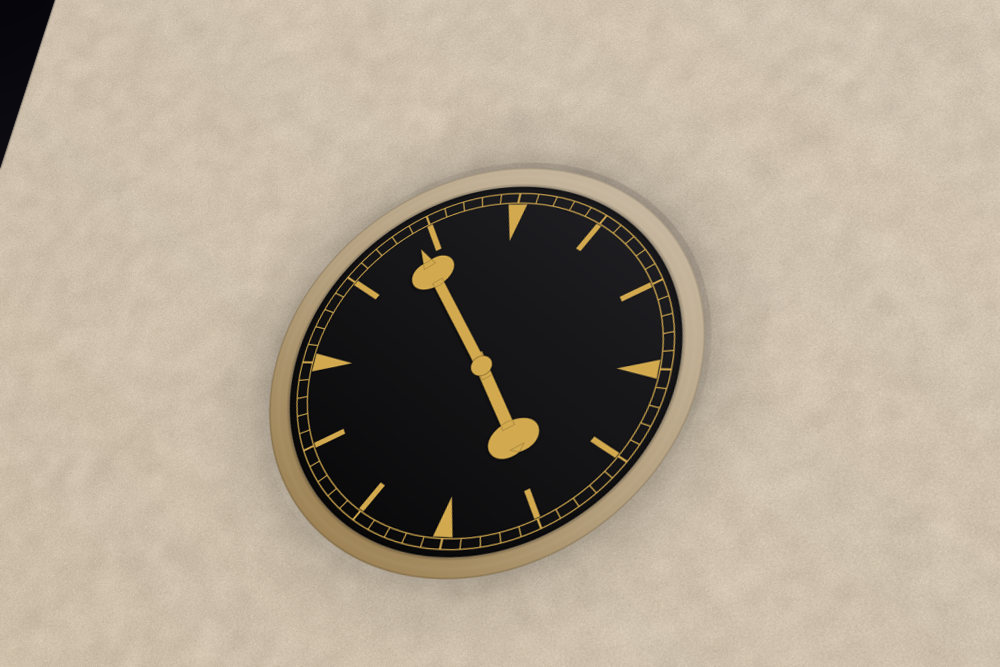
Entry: h=4 m=54
